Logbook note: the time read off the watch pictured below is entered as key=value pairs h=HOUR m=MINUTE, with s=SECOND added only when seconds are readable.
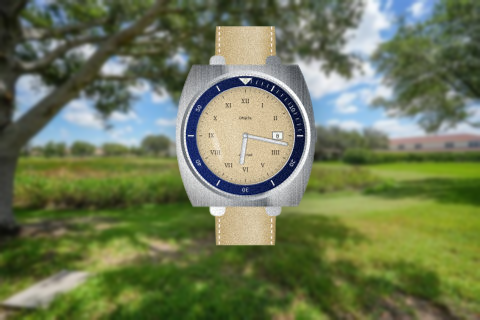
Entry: h=6 m=17
